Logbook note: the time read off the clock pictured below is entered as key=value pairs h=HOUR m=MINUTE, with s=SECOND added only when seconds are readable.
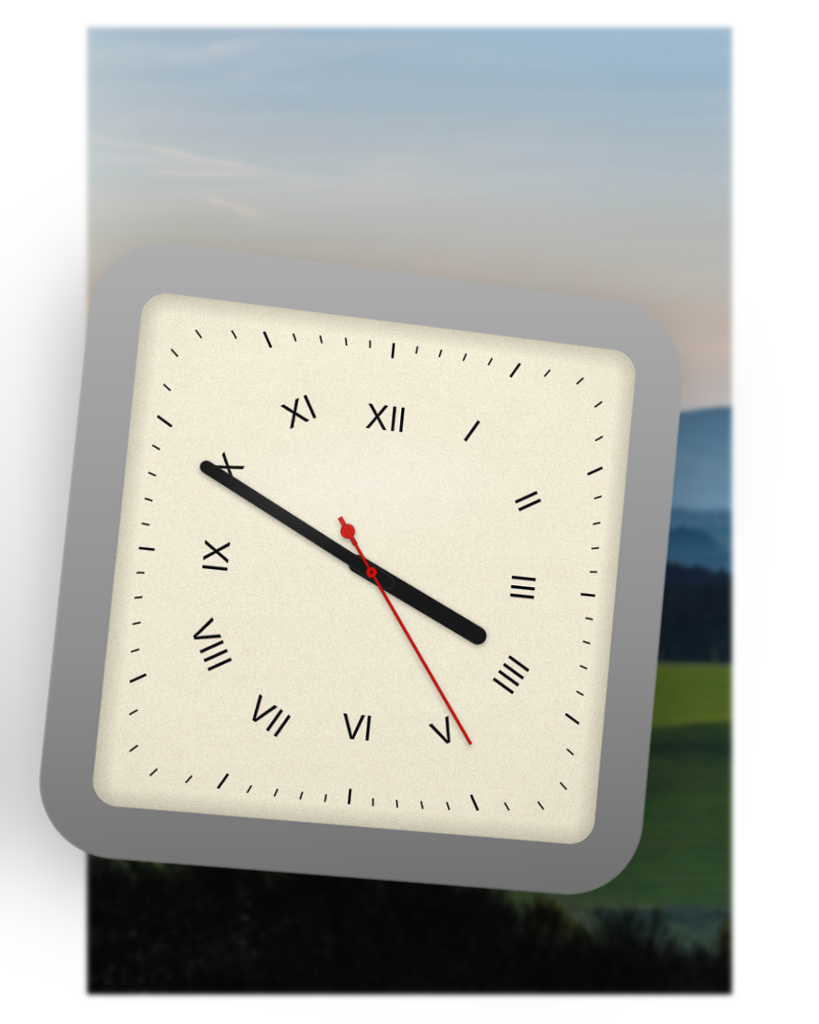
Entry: h=3 m=49 s=24
